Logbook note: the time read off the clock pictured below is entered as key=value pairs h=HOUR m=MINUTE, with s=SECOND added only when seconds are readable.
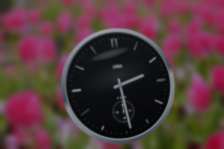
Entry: h=2 m=29
